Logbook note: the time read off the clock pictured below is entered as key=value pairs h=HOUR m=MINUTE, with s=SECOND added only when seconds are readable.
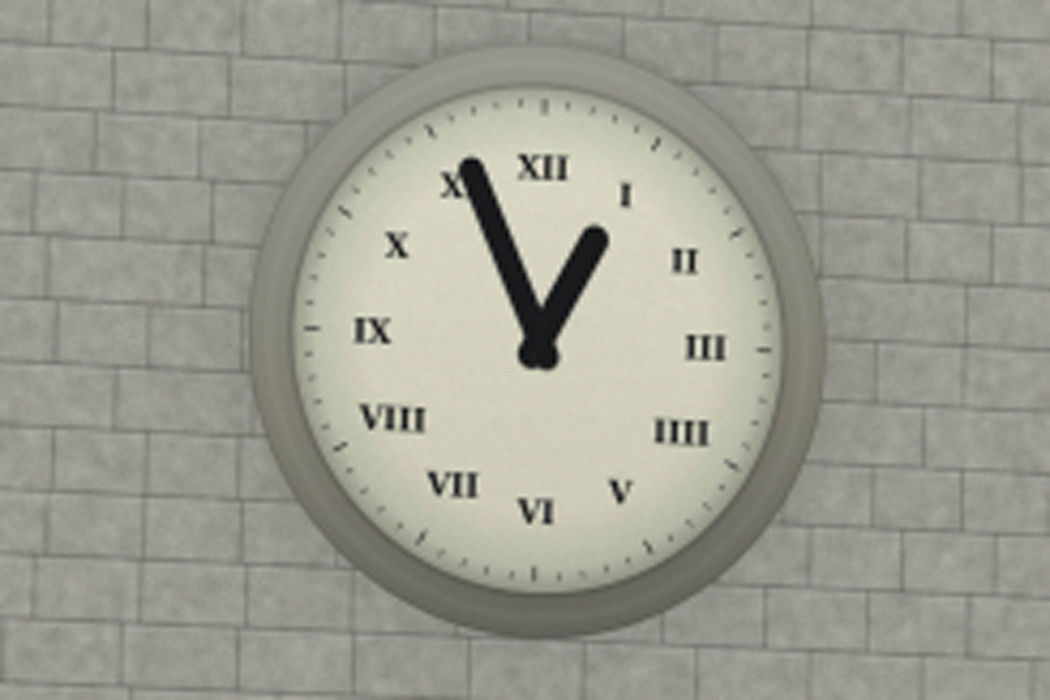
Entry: h=12 m=56
